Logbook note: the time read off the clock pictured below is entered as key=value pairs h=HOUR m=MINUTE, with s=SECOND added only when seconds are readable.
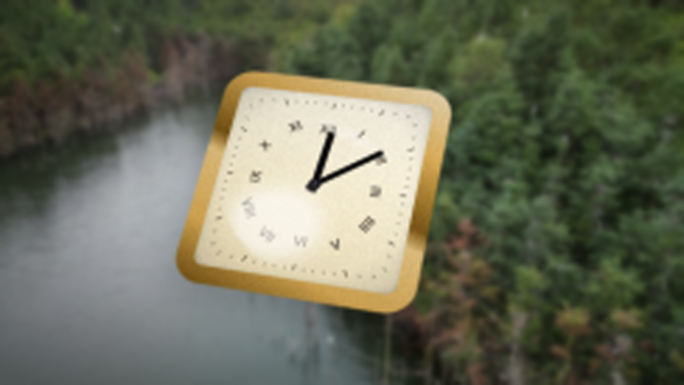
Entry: h=12 m=9
